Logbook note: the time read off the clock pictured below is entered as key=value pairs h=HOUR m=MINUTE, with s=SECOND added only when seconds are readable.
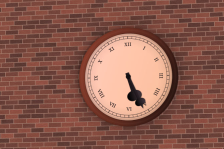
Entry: h=5 m=26
